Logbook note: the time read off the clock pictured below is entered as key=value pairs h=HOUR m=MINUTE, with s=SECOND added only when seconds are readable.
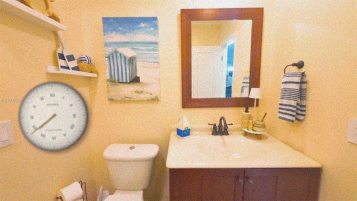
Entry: h=7 m=39
